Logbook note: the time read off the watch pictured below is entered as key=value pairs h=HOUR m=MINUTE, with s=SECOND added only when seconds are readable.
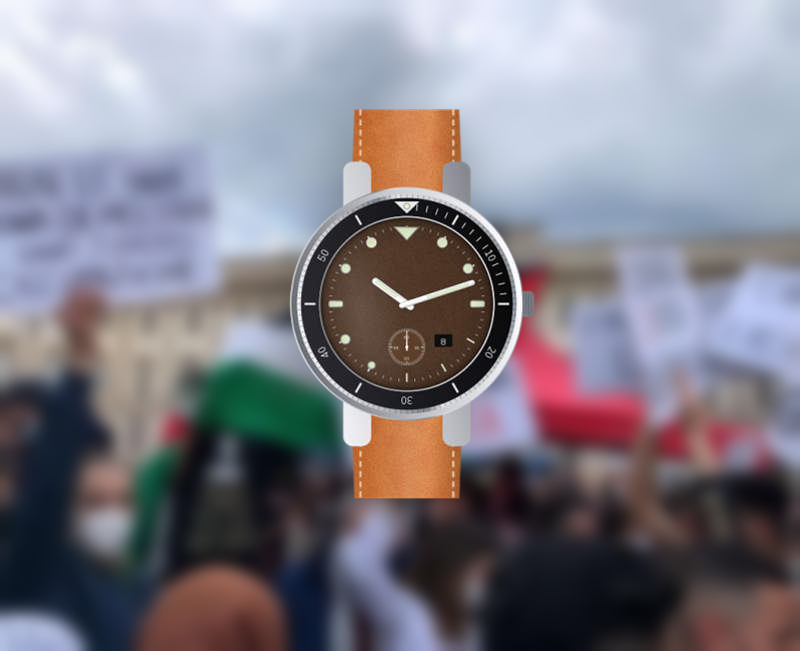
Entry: h=10 m=12
